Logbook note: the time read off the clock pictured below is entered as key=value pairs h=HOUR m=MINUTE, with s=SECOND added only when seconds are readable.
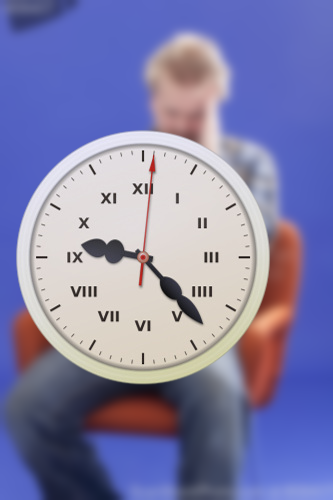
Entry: h=9 m=23 s=1
